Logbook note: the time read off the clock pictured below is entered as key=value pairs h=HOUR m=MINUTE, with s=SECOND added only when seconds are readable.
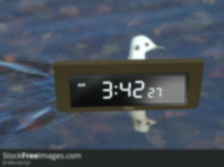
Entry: h=3 m=42
